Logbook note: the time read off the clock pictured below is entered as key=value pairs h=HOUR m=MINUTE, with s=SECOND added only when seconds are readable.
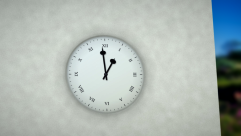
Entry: h=12 m=59
